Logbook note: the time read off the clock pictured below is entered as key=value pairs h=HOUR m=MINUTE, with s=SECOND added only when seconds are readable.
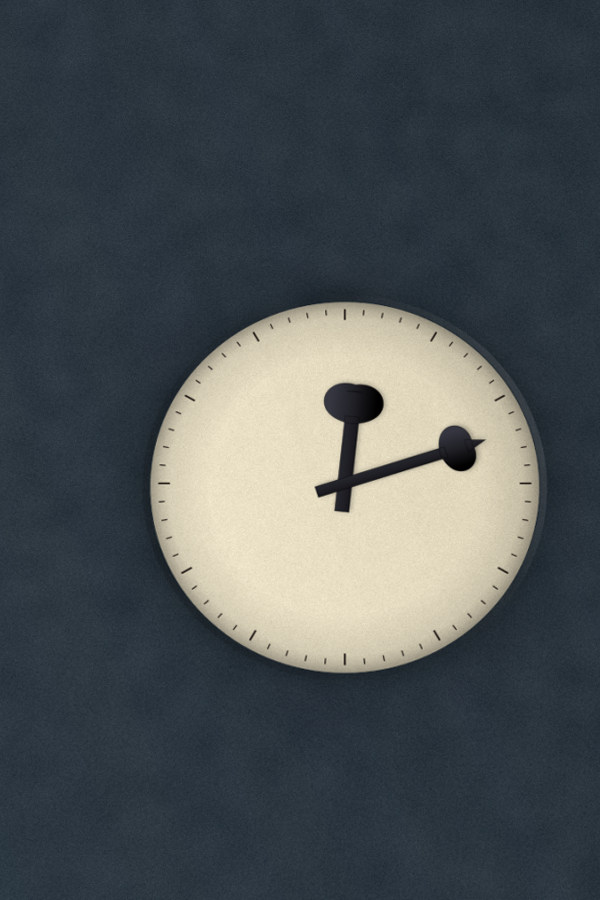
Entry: h=12 m=12
